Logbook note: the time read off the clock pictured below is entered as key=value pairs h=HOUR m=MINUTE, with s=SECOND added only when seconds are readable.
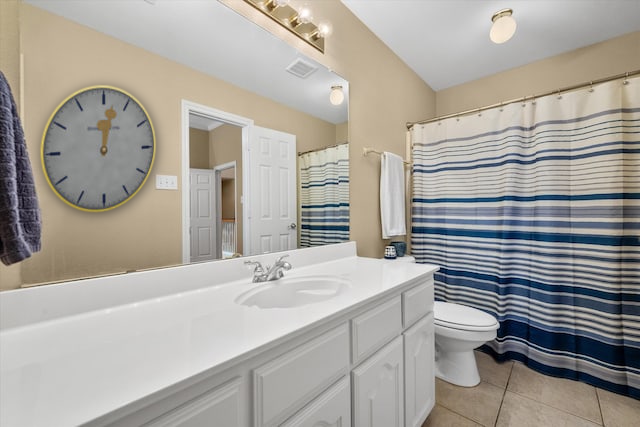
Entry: h=12 m=2
